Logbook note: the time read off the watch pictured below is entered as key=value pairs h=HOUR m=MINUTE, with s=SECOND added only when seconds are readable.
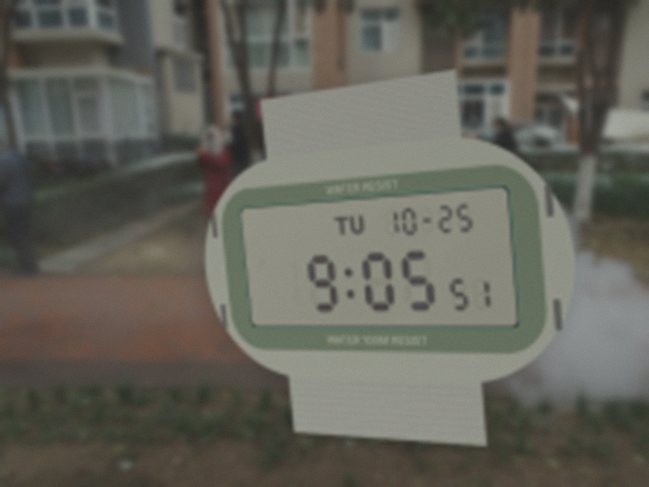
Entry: h=9 m=5 s=51
